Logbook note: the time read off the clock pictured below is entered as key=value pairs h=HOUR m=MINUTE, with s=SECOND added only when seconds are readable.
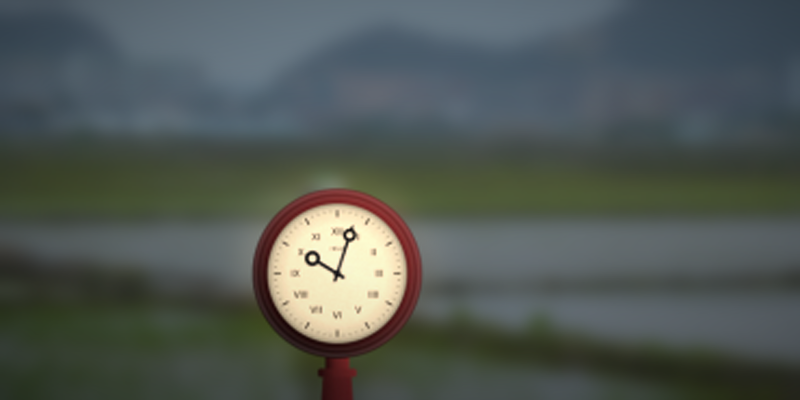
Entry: h=10 m=3
